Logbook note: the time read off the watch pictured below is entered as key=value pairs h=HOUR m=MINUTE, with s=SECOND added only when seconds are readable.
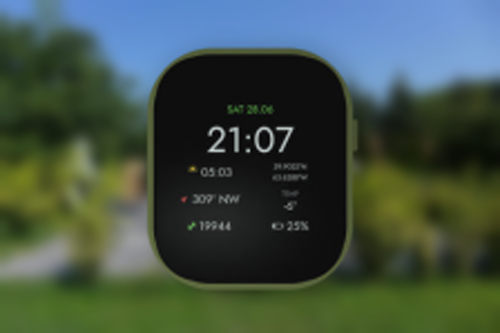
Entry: h=21 m=7
